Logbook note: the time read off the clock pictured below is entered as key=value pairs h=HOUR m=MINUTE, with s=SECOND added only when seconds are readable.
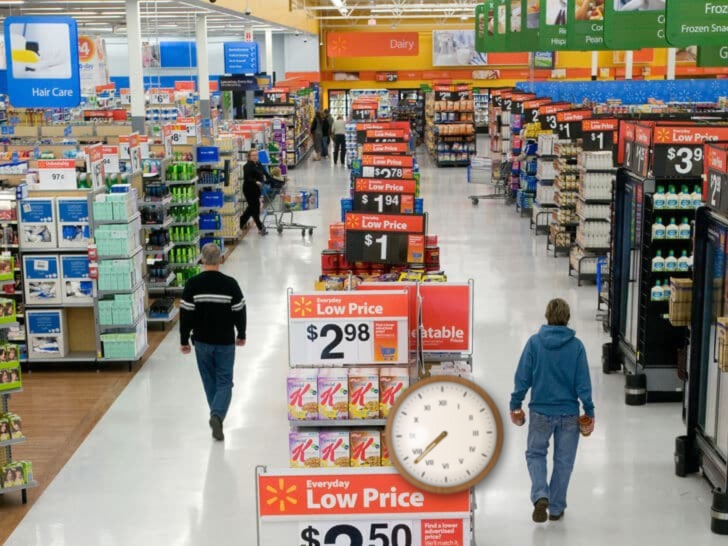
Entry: h=7 m=38
